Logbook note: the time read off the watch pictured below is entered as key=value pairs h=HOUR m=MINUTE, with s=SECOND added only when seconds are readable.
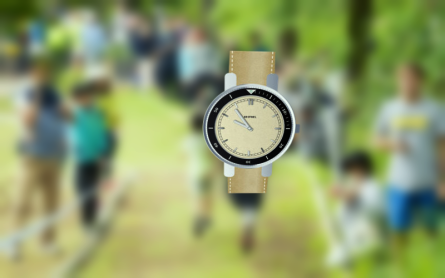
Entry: h=9 m=54
